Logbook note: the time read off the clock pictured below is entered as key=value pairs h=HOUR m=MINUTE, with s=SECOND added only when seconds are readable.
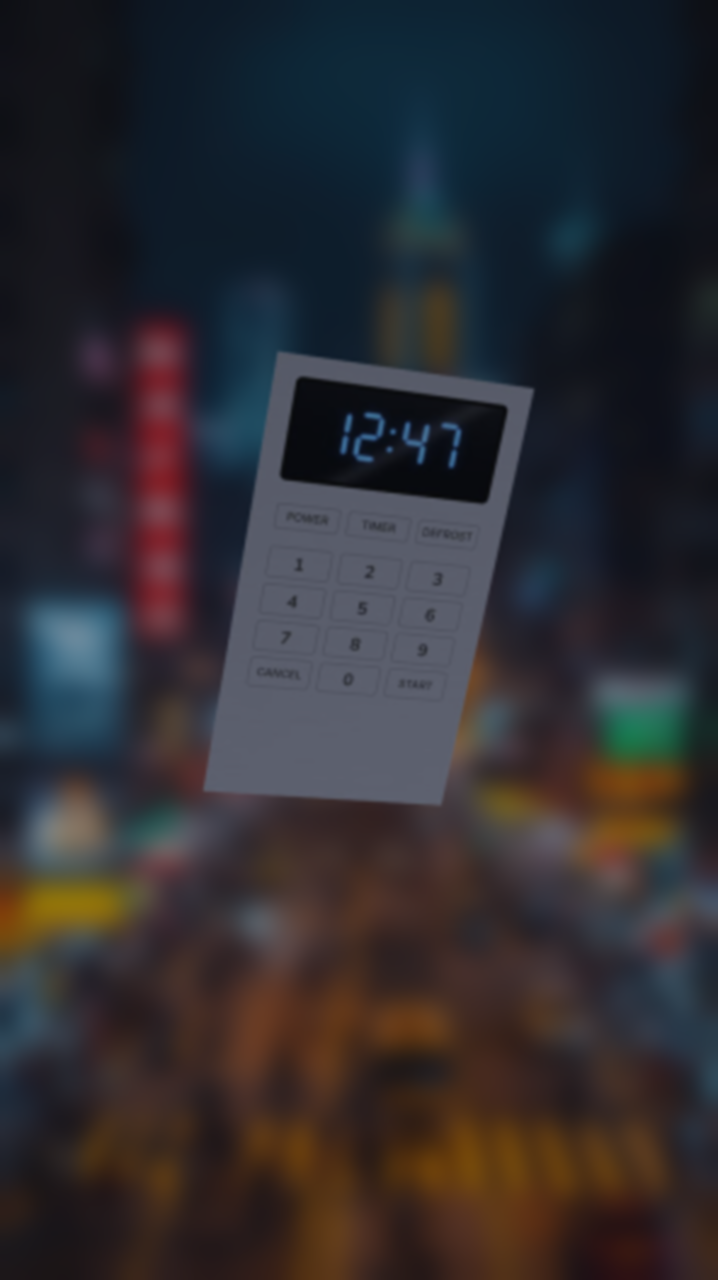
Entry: h=12 m=47
